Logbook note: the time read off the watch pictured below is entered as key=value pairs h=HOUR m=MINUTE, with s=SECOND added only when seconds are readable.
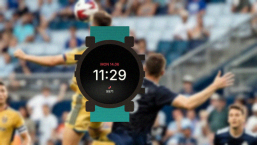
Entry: h=11 m=29
